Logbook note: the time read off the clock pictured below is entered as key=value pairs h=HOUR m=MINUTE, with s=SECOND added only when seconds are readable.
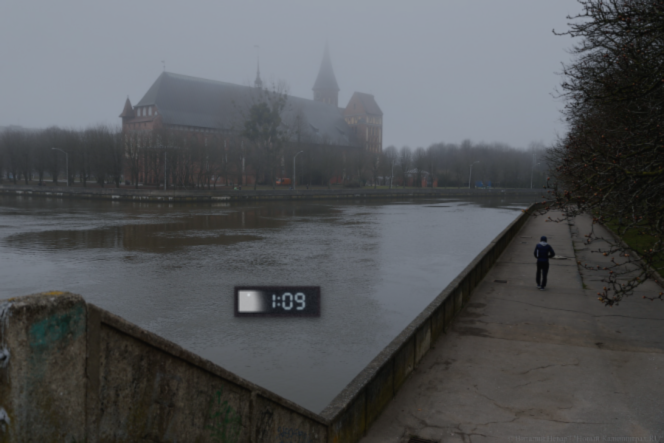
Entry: h=1 m=9
